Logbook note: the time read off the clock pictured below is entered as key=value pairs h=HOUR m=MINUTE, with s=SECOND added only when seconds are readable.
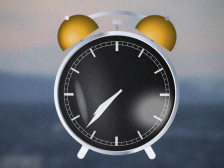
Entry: h=7 m=37
